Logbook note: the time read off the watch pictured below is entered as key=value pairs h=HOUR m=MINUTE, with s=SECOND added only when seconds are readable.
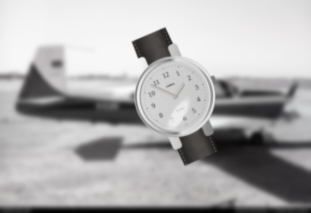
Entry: h=1 m=53
